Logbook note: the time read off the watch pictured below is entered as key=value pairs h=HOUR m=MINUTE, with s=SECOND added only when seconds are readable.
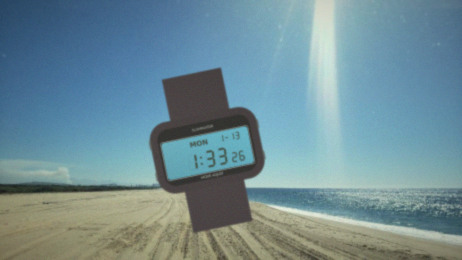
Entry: h=1 m=33 s=26
